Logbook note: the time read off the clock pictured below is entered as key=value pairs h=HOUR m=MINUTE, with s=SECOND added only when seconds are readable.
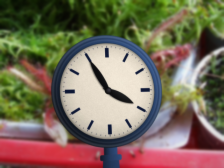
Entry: h=3 m=55
